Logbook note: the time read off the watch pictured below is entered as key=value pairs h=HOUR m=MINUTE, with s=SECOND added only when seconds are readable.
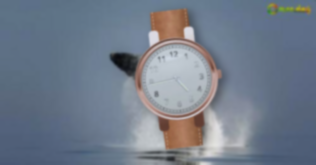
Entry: h=4 m=44
